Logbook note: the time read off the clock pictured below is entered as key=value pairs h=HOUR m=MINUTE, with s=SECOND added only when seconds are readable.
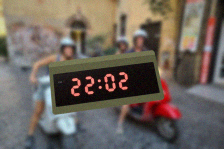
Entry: h=22 m=2
